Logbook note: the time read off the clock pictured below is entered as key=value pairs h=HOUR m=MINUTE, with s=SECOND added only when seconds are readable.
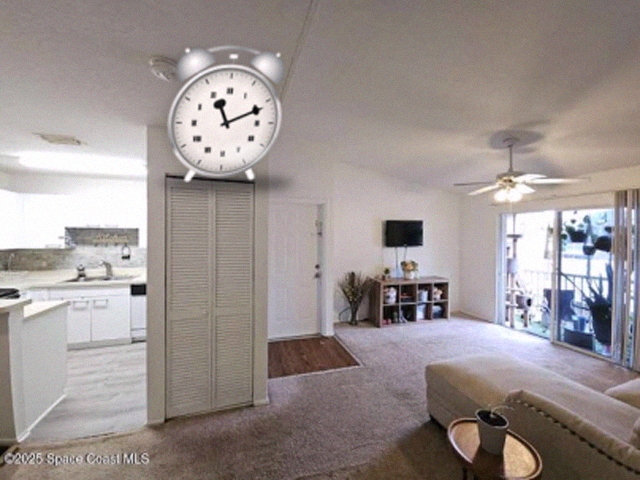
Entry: h=11 m=11
